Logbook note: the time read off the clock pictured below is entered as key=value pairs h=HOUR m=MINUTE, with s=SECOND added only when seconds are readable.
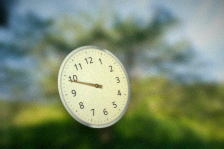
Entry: h=9 m=49
